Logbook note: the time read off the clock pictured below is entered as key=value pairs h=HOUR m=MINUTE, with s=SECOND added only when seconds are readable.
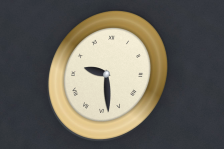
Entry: h=9 m=28
